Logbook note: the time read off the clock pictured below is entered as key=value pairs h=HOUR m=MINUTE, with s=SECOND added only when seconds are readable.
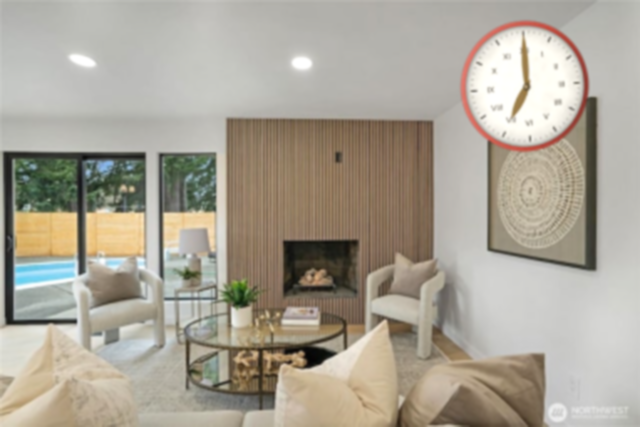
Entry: h=7 m=0
